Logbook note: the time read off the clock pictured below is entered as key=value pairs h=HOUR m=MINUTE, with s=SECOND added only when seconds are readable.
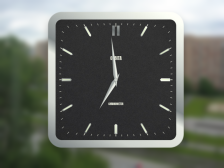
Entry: h=6 m=59
